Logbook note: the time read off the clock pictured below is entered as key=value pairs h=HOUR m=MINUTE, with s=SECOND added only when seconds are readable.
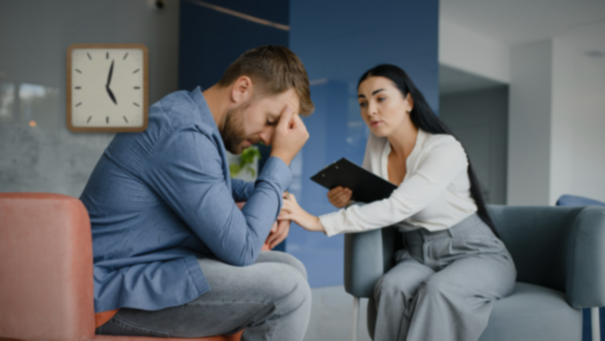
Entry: h=5 m=2
